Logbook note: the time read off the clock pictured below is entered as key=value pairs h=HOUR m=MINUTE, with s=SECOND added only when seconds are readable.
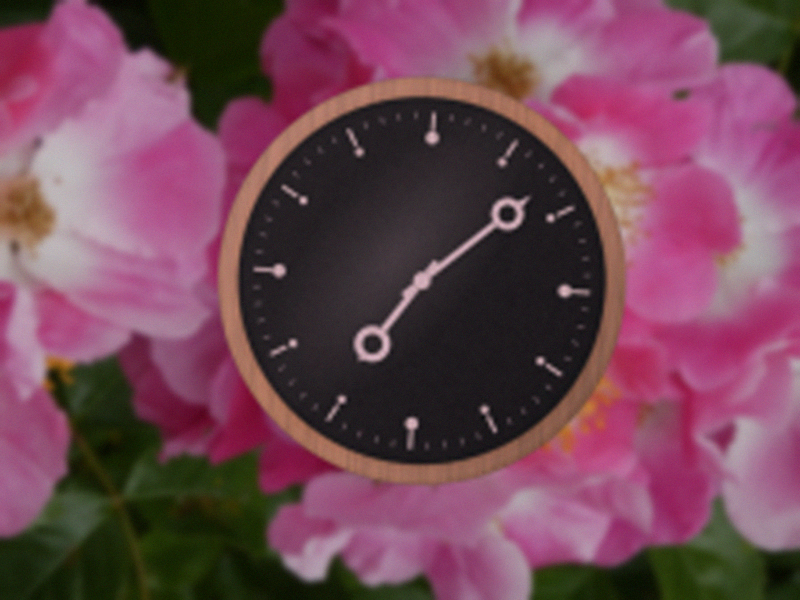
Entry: h=7 m=8
